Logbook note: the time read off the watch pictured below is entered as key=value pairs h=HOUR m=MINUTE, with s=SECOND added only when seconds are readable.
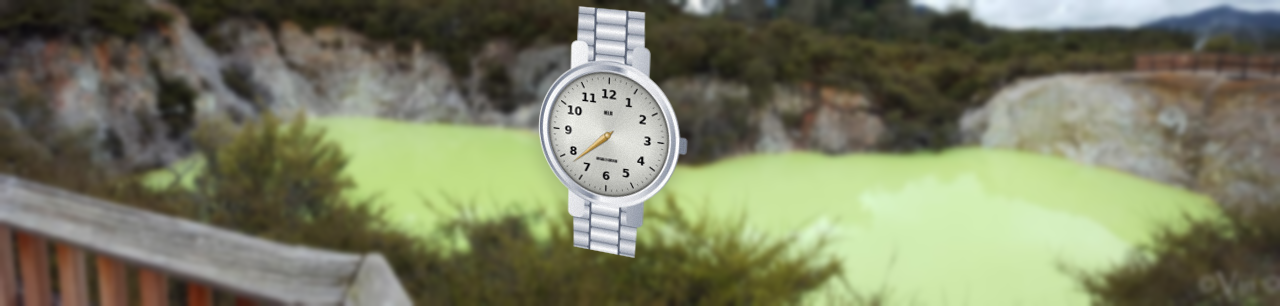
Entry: h=7 m=38
